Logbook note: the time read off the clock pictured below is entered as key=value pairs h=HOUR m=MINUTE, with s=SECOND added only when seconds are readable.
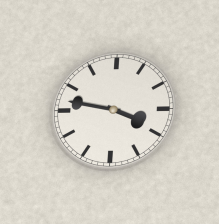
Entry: h=3 m=47
